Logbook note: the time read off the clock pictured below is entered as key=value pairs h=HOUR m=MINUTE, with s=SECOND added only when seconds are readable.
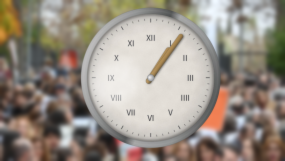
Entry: h=1 m=6
